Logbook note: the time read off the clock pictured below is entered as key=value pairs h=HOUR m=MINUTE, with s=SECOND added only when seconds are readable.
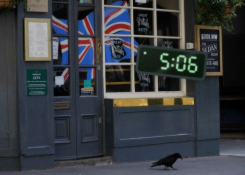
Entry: h=5 m=6
